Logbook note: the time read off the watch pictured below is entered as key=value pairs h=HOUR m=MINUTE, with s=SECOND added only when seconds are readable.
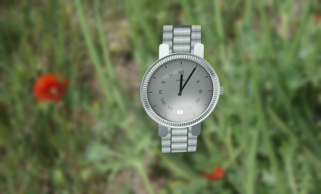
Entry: h=12 m=5
